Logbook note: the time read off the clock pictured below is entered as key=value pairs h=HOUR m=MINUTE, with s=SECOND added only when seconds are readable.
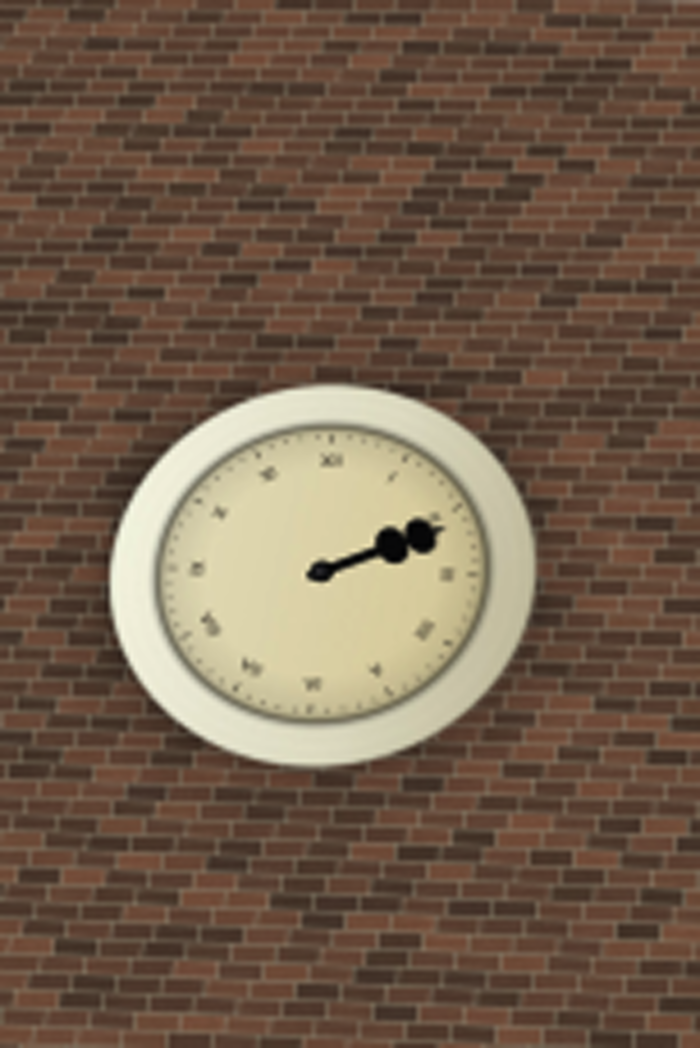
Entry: h=2 m=11
